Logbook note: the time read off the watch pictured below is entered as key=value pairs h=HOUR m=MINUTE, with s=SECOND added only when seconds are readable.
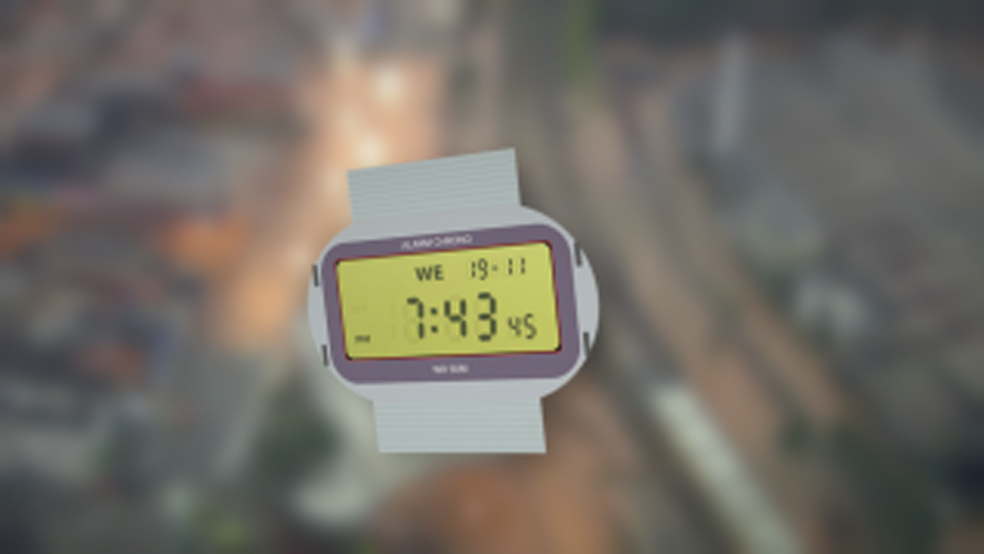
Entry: h=7 m=43 s=45
